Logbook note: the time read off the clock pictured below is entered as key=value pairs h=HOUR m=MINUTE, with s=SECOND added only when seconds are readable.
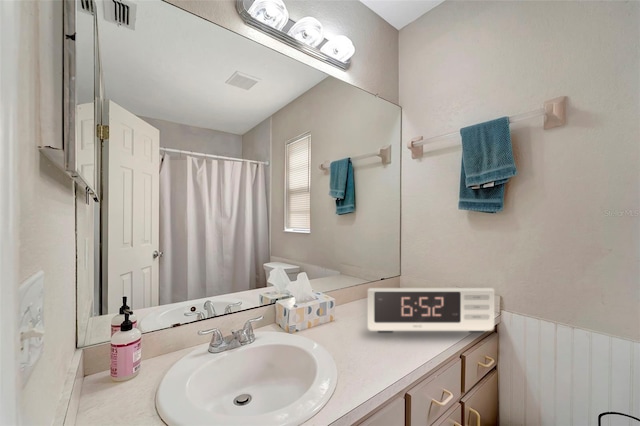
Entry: h=6 m=52
